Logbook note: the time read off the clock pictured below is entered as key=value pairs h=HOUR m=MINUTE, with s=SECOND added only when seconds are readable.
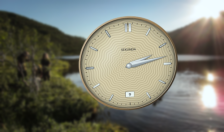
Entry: h=2 m=13
